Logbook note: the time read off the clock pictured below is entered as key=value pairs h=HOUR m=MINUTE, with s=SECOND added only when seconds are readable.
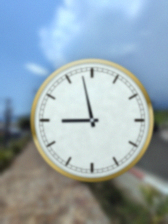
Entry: h=8 m=58
